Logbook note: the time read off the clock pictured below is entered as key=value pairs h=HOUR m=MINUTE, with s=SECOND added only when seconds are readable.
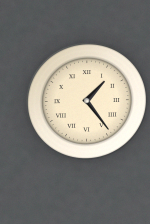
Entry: h=1 m=24
